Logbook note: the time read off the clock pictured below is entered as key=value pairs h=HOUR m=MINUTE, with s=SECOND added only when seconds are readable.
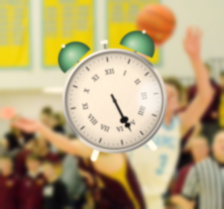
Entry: h=5 m=27
